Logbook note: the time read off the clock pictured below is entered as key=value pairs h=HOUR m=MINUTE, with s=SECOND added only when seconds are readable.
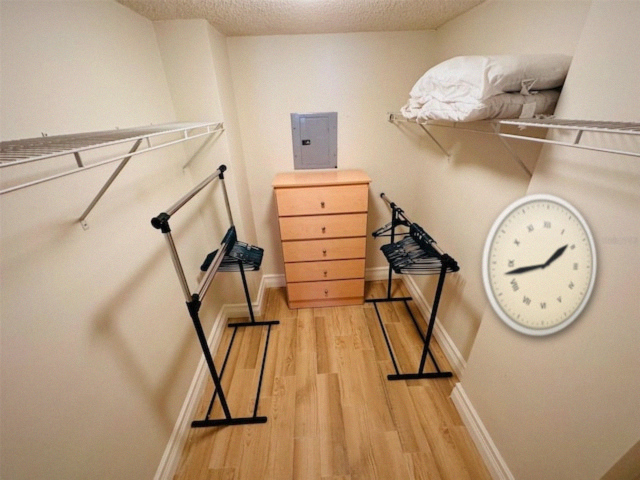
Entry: h=1 m=43
